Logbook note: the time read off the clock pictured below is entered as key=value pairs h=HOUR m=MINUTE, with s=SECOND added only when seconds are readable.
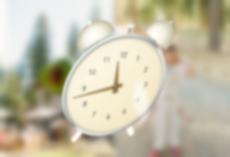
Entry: h=11 m=43
